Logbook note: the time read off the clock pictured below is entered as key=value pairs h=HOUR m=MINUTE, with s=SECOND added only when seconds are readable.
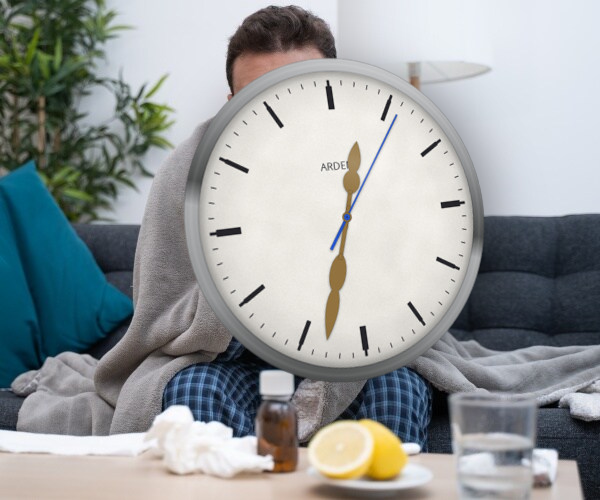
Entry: h=12 m=33 s=6
